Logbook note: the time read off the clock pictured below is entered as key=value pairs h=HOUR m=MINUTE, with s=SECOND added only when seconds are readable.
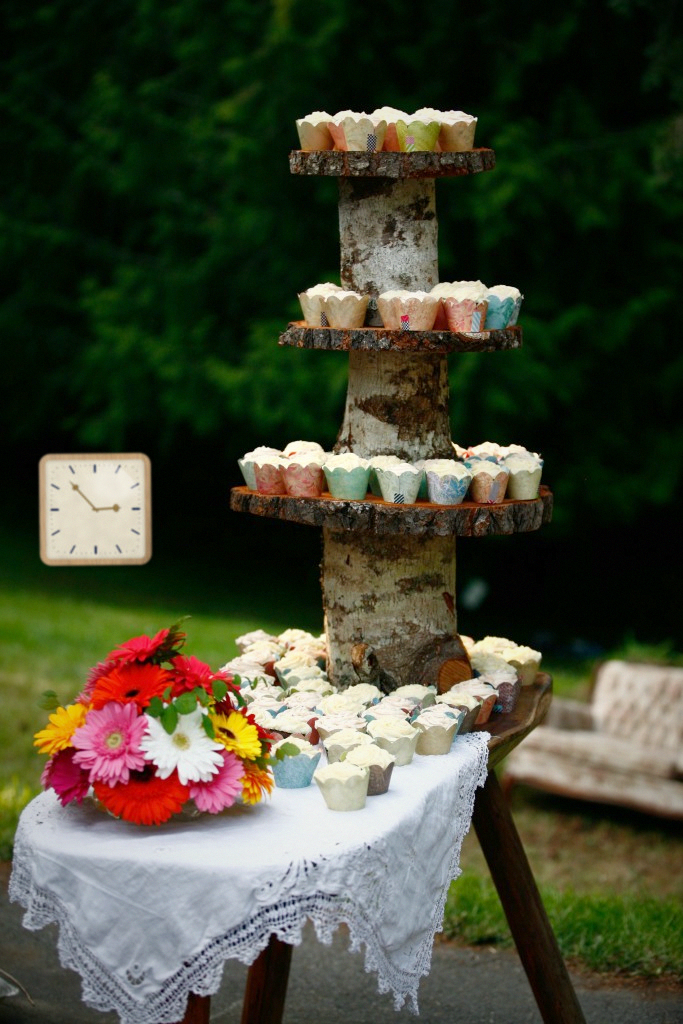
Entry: h=2 m=53
